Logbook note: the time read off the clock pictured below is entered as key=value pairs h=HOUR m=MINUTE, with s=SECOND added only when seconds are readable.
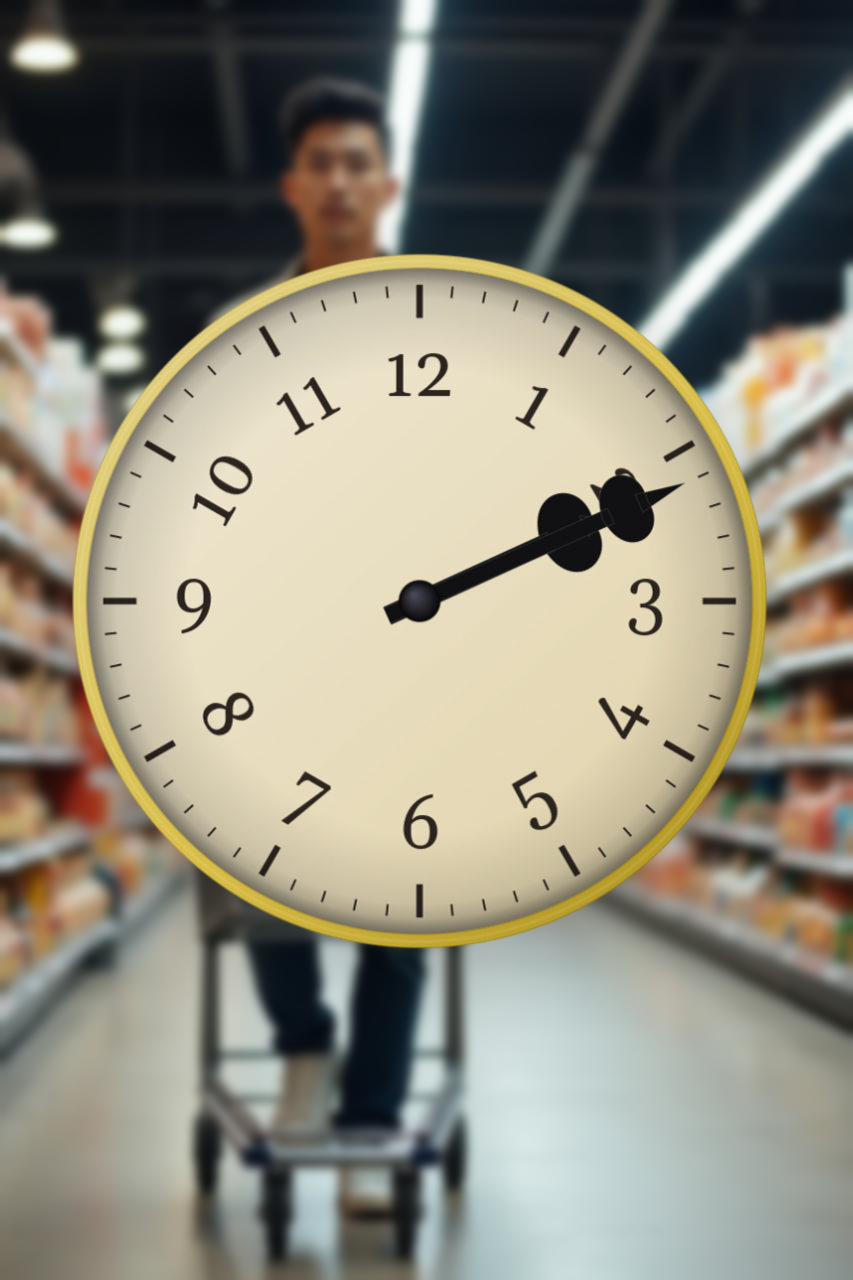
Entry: h=2 m=11
